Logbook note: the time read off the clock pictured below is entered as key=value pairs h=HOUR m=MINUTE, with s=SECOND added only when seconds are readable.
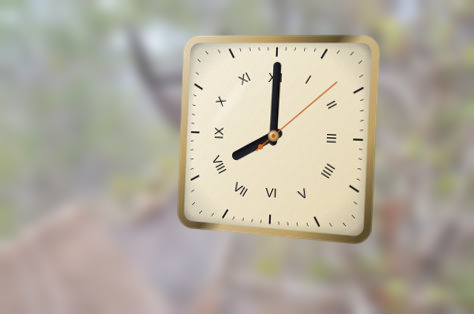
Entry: h=8 m=0 s=8
